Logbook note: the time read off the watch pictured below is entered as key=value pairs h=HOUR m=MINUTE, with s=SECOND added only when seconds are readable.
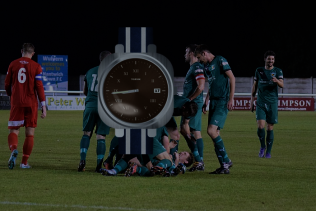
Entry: h=8 m=44
